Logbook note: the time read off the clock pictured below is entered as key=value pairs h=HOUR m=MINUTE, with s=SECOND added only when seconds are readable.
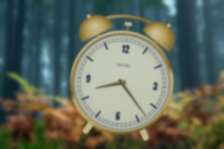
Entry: h=8 m=23
